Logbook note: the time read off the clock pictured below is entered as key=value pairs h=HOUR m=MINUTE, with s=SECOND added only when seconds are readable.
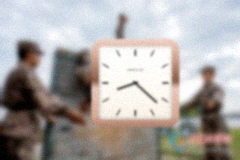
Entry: h=8 m=22
